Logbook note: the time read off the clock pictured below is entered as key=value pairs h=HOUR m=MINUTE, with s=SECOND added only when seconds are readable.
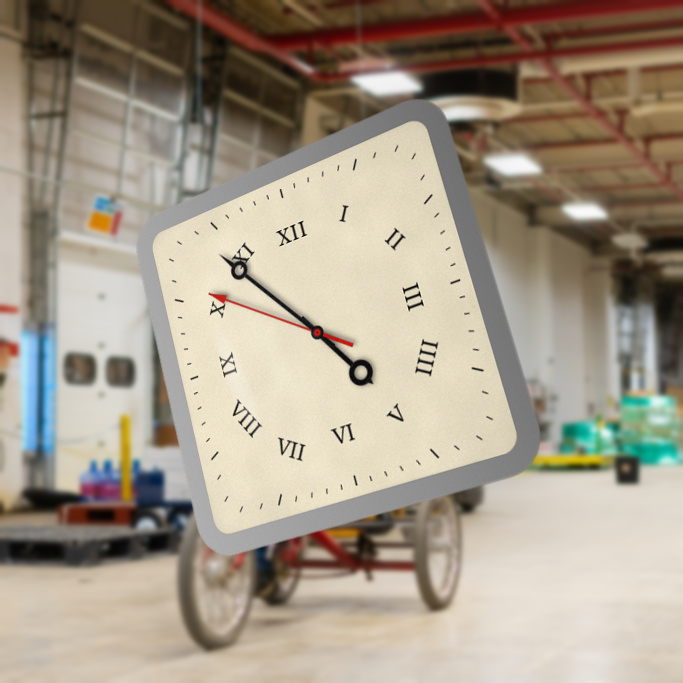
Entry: h=4 m=53 s=51
